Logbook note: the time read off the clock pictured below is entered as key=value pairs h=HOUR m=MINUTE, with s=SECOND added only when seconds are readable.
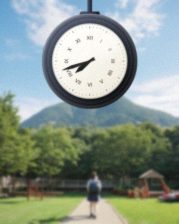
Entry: h=7 m=42
